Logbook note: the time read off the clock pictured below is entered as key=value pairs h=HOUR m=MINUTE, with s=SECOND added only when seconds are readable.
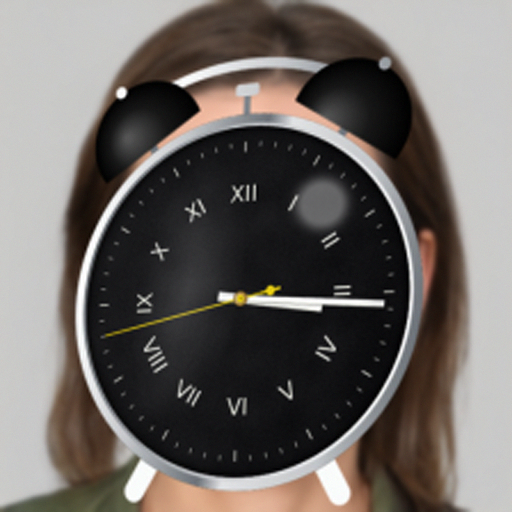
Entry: h=3 m=15 s=43
